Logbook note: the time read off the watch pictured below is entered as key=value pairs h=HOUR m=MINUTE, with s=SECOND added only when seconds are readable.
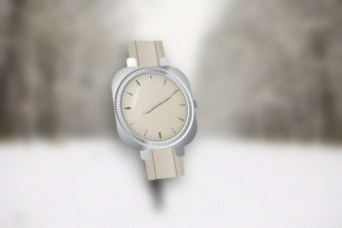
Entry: h=8 m=10
